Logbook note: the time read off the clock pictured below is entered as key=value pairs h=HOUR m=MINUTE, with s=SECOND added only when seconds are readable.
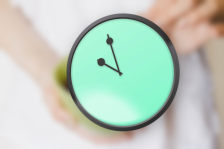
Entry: h=9 m=57
